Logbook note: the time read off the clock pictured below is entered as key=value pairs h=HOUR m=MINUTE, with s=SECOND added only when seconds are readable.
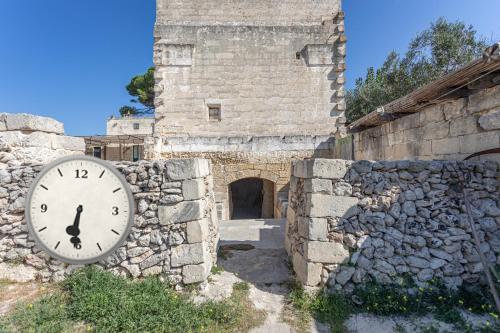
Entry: h=6 m=31
